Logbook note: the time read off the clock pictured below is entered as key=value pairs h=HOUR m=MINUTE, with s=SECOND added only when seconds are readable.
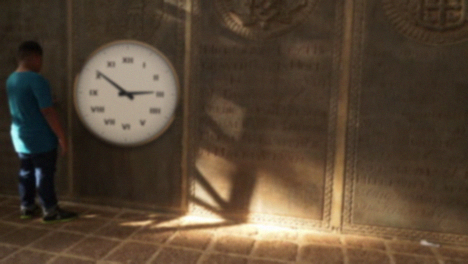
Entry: h=2 m=51
